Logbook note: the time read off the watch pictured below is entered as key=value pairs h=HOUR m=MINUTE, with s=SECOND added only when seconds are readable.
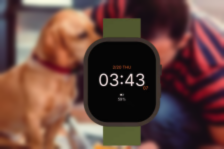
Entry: h=3 m=43
